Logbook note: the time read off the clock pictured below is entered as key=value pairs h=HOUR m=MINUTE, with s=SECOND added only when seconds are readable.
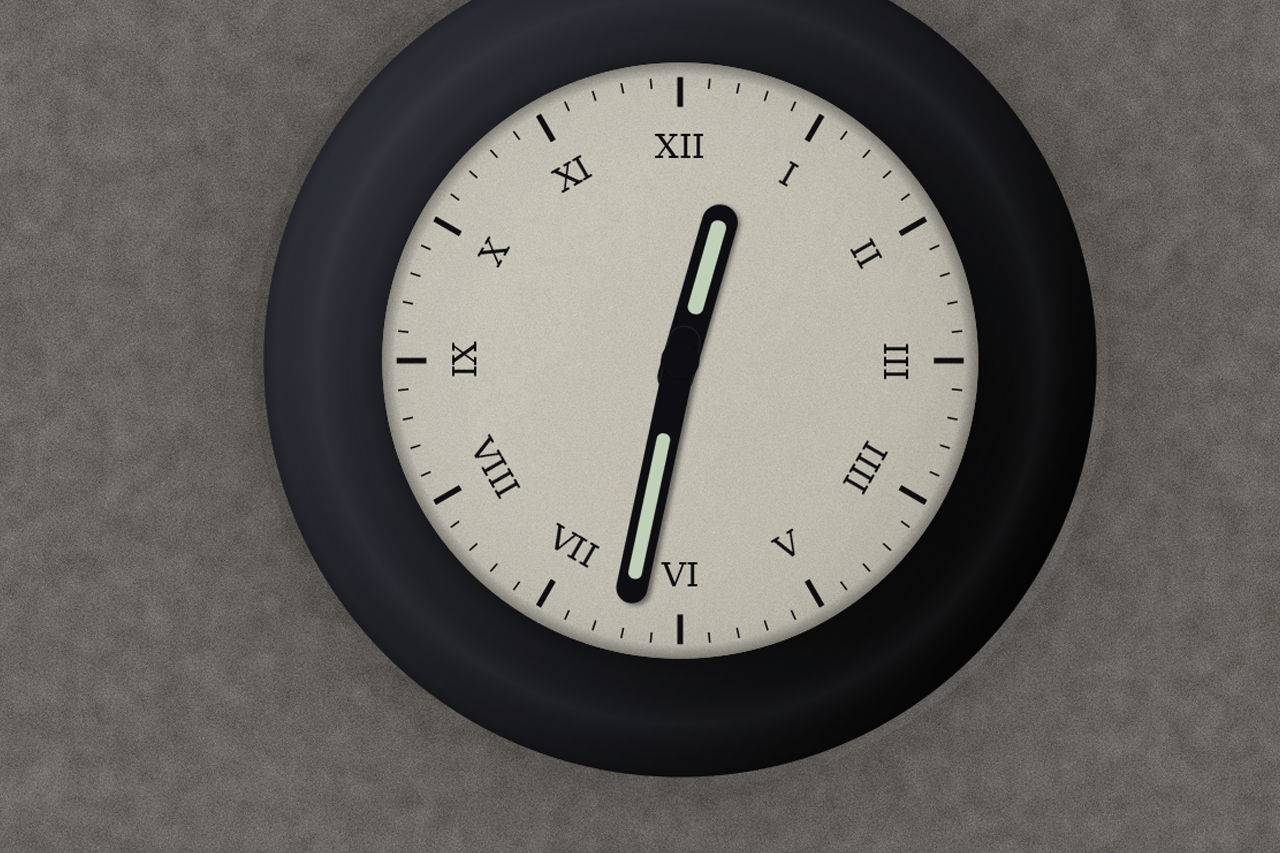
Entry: h=12 m=32
